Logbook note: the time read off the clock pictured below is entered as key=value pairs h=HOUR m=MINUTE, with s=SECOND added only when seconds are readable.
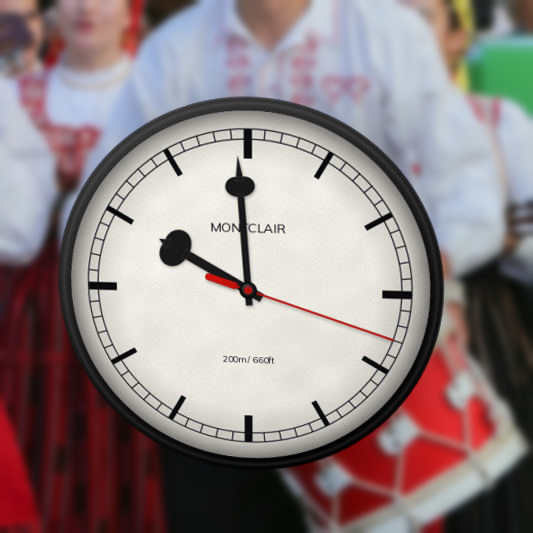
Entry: h=9 m=59 s=18
